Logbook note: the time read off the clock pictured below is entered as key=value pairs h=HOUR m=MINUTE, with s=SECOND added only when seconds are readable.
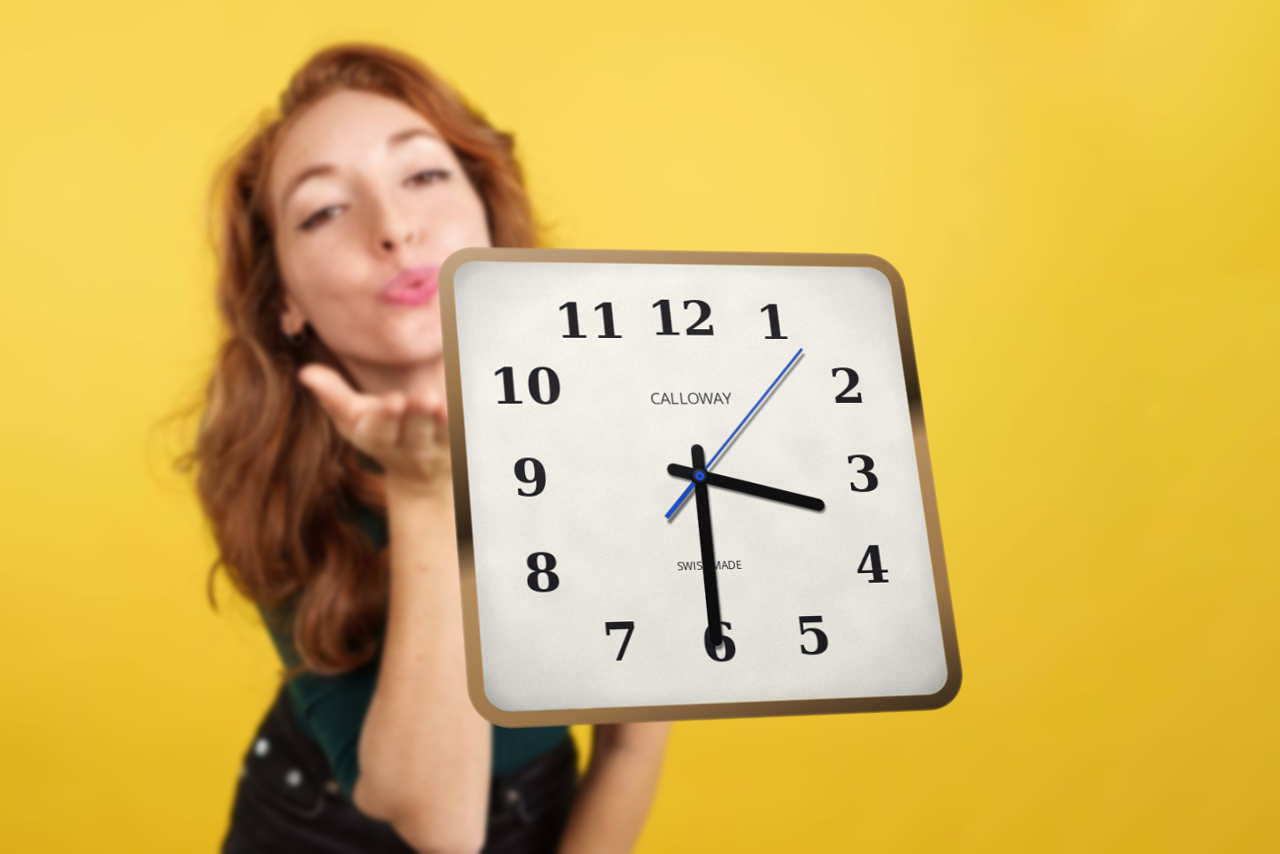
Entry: h=3 m=30 s=7
